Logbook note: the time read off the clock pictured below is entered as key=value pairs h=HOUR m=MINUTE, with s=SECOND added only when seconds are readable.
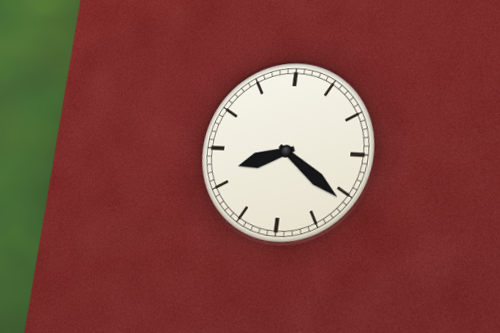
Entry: h=8 m=21
